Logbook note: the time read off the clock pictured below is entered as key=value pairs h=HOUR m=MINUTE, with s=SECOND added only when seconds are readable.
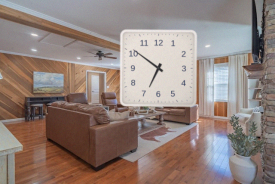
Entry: h=6 m=51
